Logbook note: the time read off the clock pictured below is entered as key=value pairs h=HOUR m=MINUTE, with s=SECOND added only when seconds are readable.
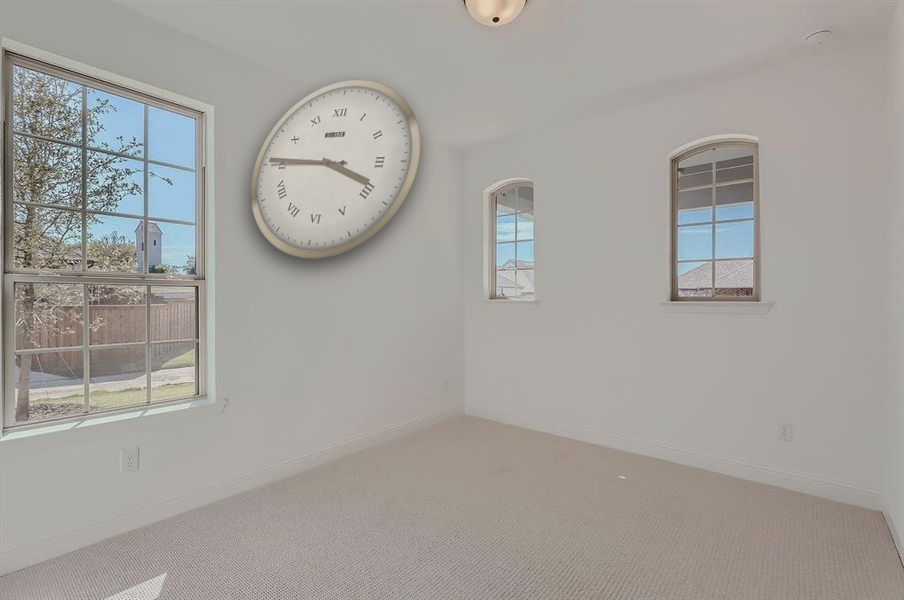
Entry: h=3 m=45 s=45
